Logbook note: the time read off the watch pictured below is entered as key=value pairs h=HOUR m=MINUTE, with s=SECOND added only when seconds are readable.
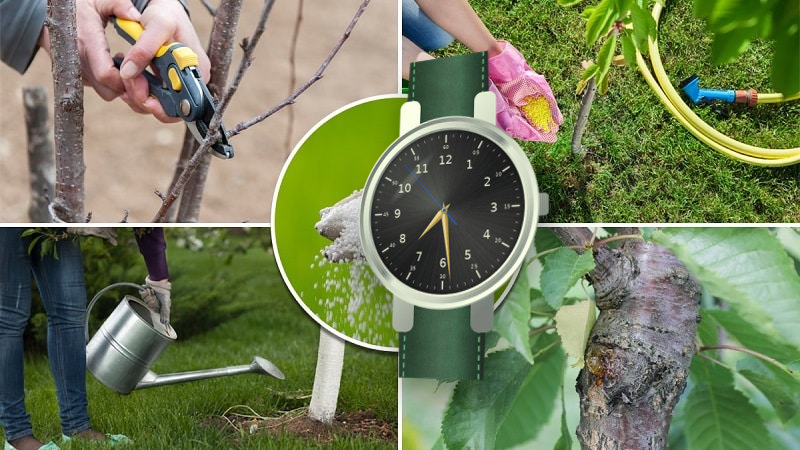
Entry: h=7 m=28 s=53
